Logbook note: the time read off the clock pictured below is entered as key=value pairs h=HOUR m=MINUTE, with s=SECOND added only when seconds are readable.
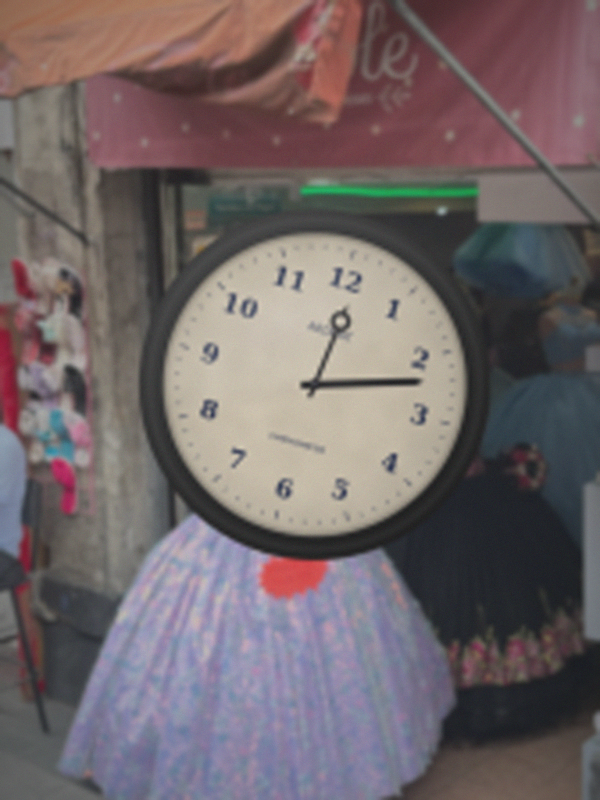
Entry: h=12 m=12
